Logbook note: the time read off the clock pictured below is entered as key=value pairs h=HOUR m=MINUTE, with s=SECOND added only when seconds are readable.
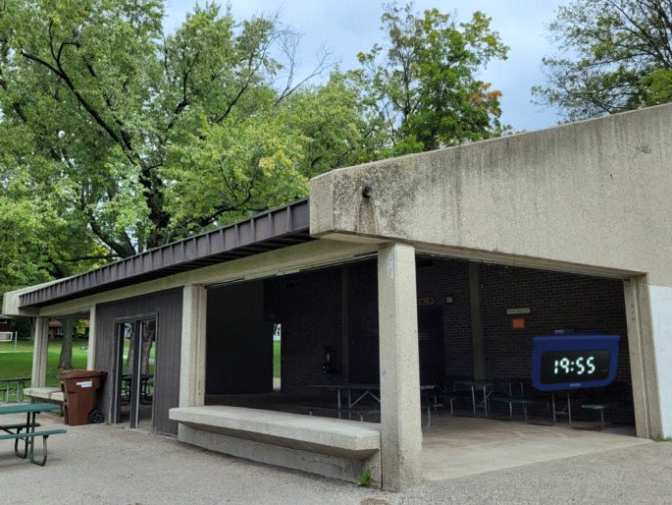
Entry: h=19 m=55
